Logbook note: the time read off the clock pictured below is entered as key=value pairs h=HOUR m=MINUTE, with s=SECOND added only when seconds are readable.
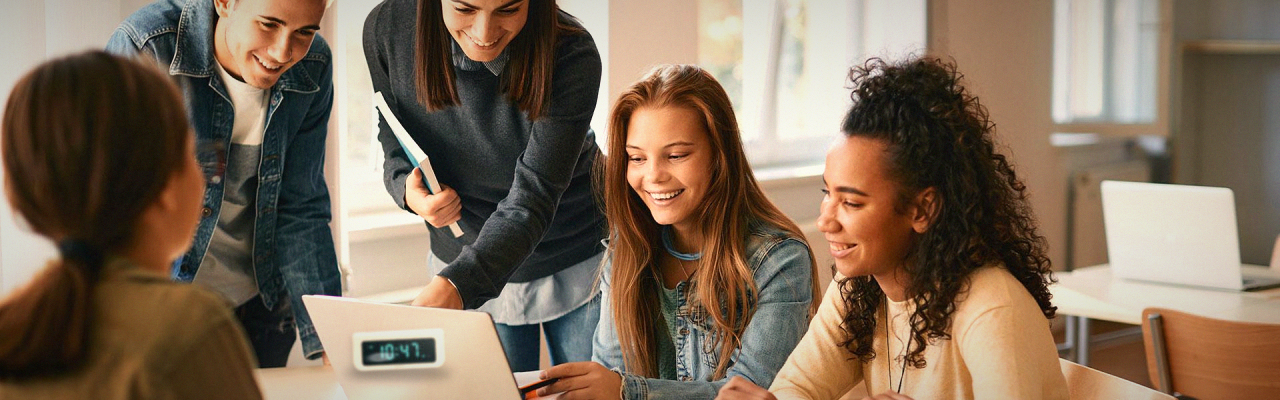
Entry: h=10 m=47
